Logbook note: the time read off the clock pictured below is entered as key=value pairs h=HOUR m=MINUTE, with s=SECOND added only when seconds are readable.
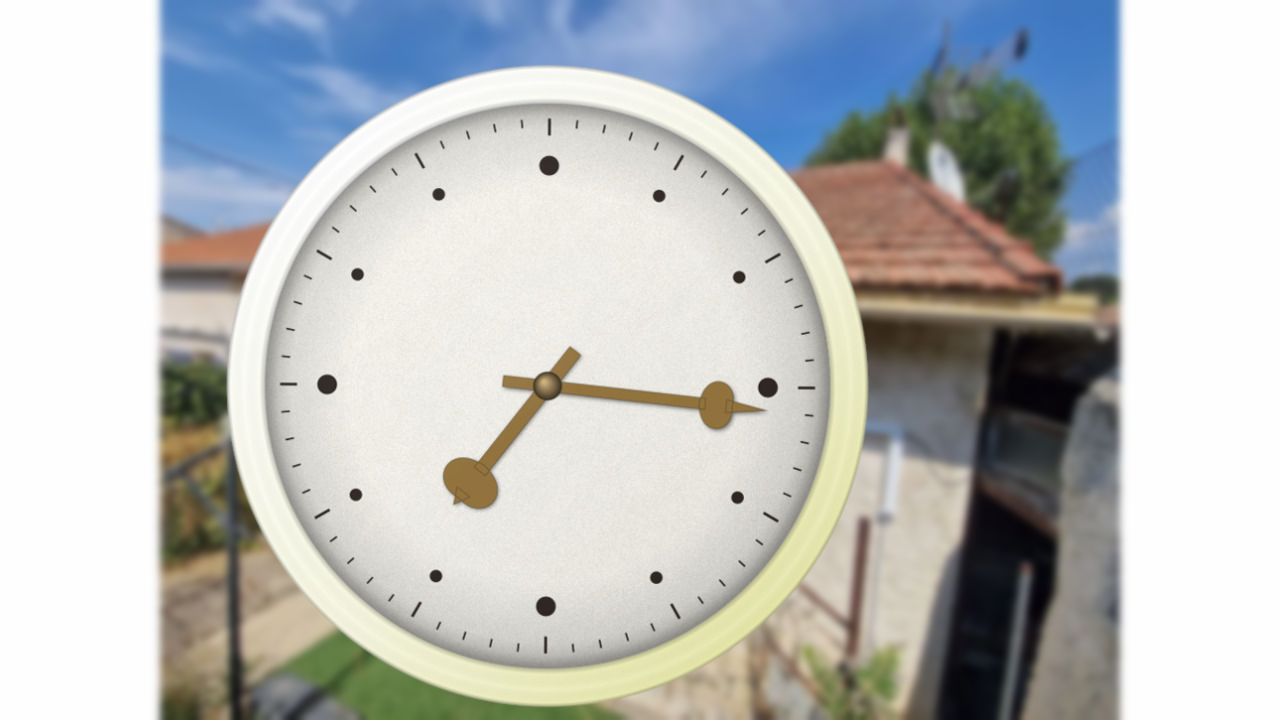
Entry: h=7 m=16
